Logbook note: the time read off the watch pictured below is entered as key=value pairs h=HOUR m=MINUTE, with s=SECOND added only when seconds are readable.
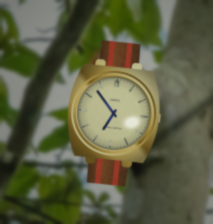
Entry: h=6 m=53
